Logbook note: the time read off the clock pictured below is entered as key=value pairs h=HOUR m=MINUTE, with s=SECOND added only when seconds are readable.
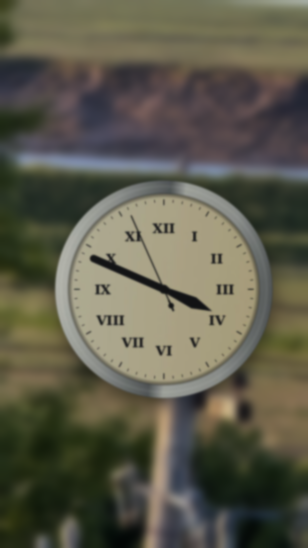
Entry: h=3 m=48 s=56
